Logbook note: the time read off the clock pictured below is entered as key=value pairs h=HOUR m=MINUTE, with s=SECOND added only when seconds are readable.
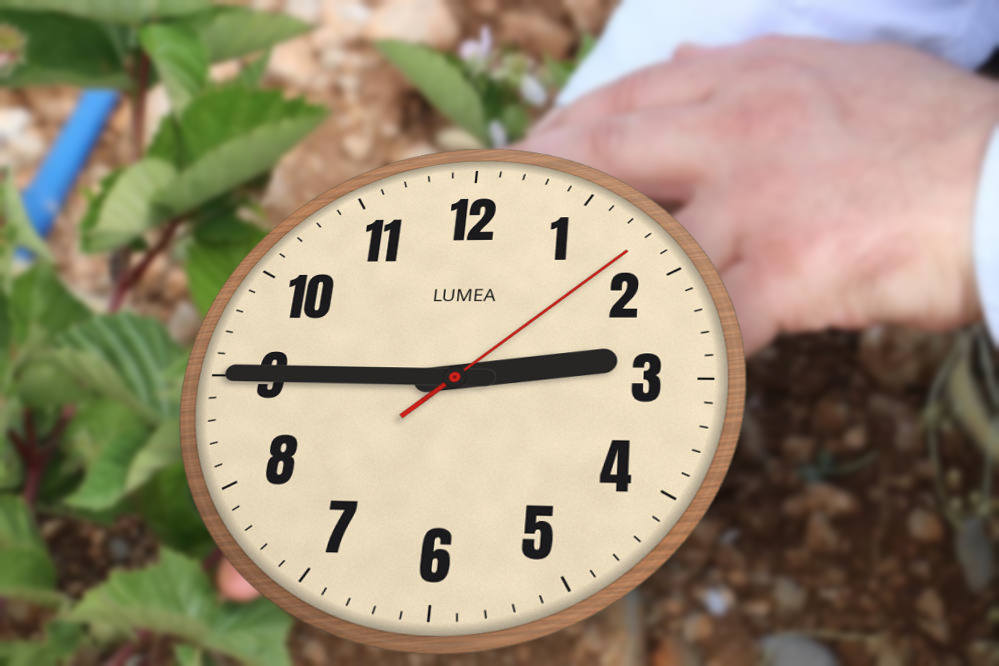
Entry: h=2 m=45 s=8
